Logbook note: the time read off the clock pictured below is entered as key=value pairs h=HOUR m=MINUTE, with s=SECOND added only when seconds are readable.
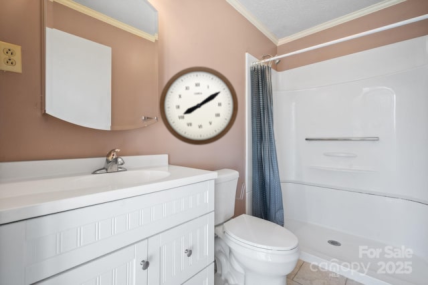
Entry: h=8 m=10
